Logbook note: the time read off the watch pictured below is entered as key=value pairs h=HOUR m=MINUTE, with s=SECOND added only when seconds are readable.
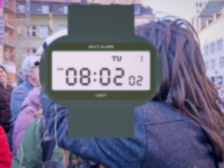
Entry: h=8 m=2 s=2
